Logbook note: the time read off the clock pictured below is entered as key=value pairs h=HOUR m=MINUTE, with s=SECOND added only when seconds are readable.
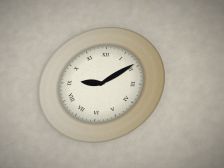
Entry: h=9 m=9
